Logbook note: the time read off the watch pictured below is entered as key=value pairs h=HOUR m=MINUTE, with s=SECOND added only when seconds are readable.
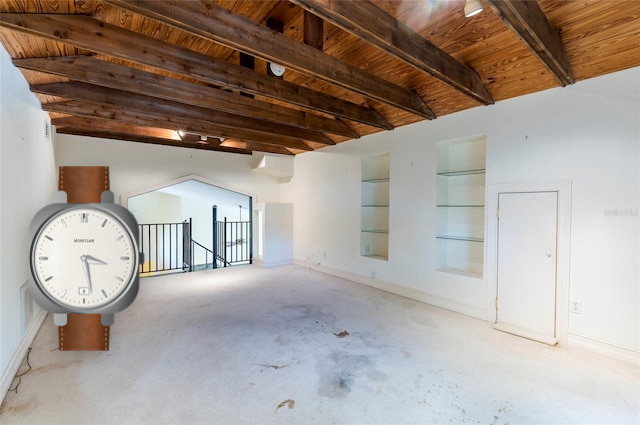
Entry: h=3 m=28
